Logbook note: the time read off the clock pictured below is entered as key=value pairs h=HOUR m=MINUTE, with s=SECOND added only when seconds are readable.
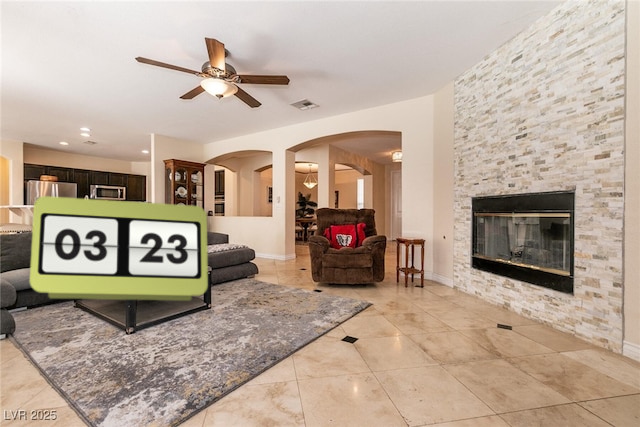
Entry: h=3 m=23
